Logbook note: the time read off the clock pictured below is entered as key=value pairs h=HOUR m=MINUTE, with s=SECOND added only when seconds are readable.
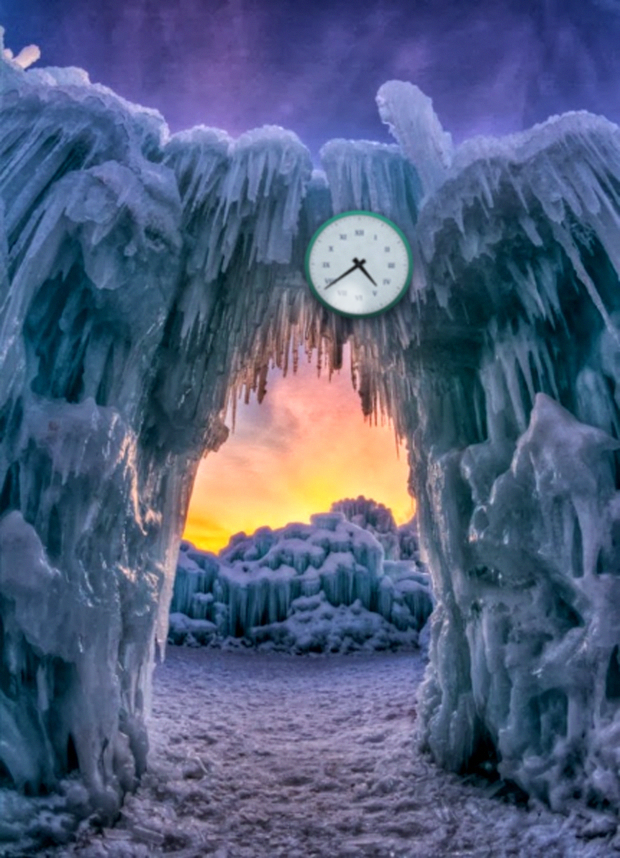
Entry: h=4 m=39
